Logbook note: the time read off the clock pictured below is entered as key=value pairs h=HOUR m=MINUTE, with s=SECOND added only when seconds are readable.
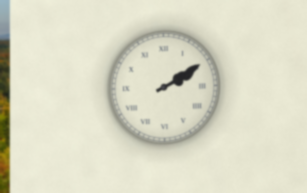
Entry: h=2 m=10
